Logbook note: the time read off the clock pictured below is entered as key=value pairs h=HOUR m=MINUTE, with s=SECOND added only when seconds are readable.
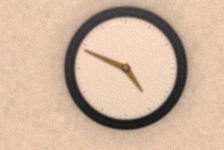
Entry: h=4 m=49
